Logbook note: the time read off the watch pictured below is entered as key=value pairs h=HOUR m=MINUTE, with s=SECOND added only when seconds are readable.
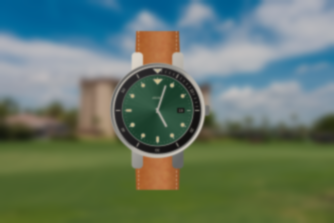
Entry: h=5 m=3
